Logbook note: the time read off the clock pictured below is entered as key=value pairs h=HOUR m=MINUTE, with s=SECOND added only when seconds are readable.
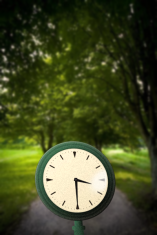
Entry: h=3 m=30
